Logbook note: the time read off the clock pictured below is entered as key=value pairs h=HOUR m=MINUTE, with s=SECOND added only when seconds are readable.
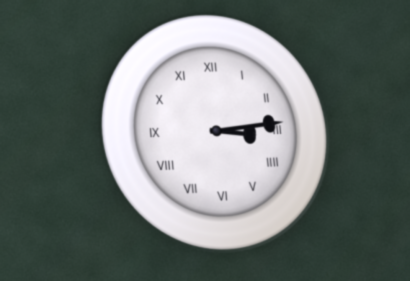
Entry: h=3 m=14
